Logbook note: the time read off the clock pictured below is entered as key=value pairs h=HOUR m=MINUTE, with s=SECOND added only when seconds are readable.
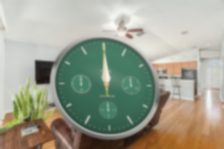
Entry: h=12 m=0
